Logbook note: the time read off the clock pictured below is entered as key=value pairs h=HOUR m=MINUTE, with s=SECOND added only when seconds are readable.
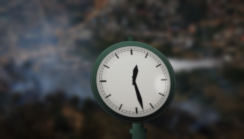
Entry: h=12 m=28
